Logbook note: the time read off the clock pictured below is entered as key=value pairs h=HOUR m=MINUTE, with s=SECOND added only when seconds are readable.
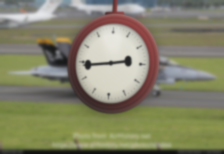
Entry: h=2 m=44
